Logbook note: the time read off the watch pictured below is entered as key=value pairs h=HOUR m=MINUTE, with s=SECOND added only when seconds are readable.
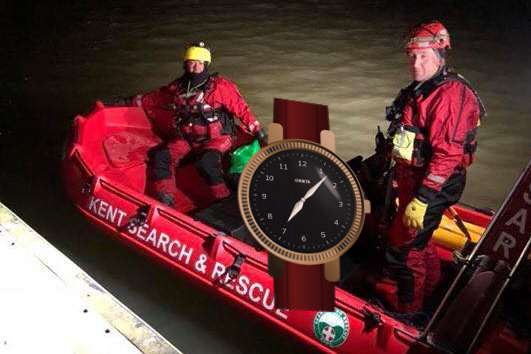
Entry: h=7 m=7
